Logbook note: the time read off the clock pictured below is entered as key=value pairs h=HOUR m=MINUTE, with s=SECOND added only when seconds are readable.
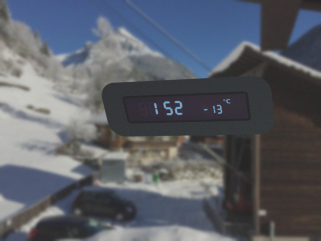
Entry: h=1 m=52
